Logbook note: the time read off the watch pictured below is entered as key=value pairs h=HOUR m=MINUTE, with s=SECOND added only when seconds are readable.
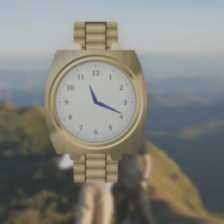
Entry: h=11 m=19
